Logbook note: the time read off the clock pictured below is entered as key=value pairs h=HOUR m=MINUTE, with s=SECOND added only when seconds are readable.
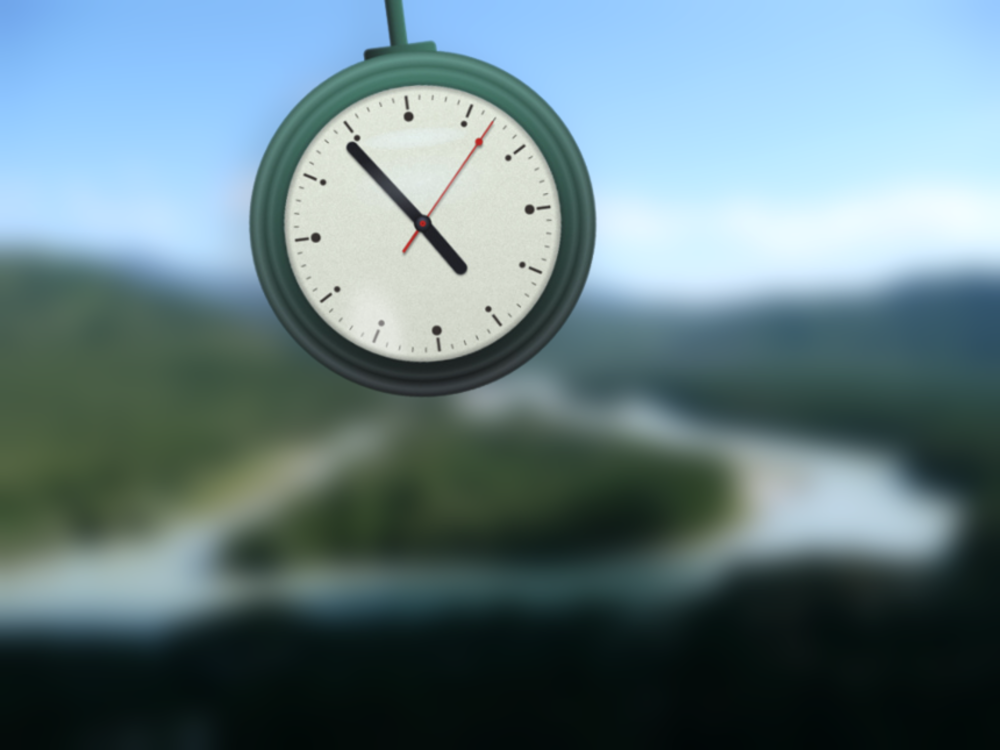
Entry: h=4 m=54 s=7
